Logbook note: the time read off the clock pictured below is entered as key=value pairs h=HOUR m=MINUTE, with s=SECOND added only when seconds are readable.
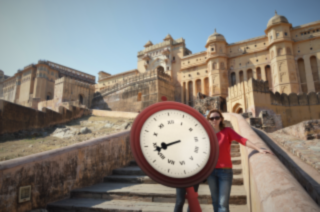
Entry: h=8 m=43
